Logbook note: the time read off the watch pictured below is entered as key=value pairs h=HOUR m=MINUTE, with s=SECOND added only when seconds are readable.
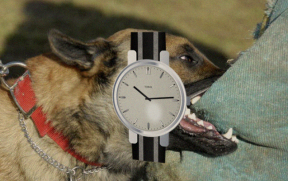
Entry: h=10 m=14
